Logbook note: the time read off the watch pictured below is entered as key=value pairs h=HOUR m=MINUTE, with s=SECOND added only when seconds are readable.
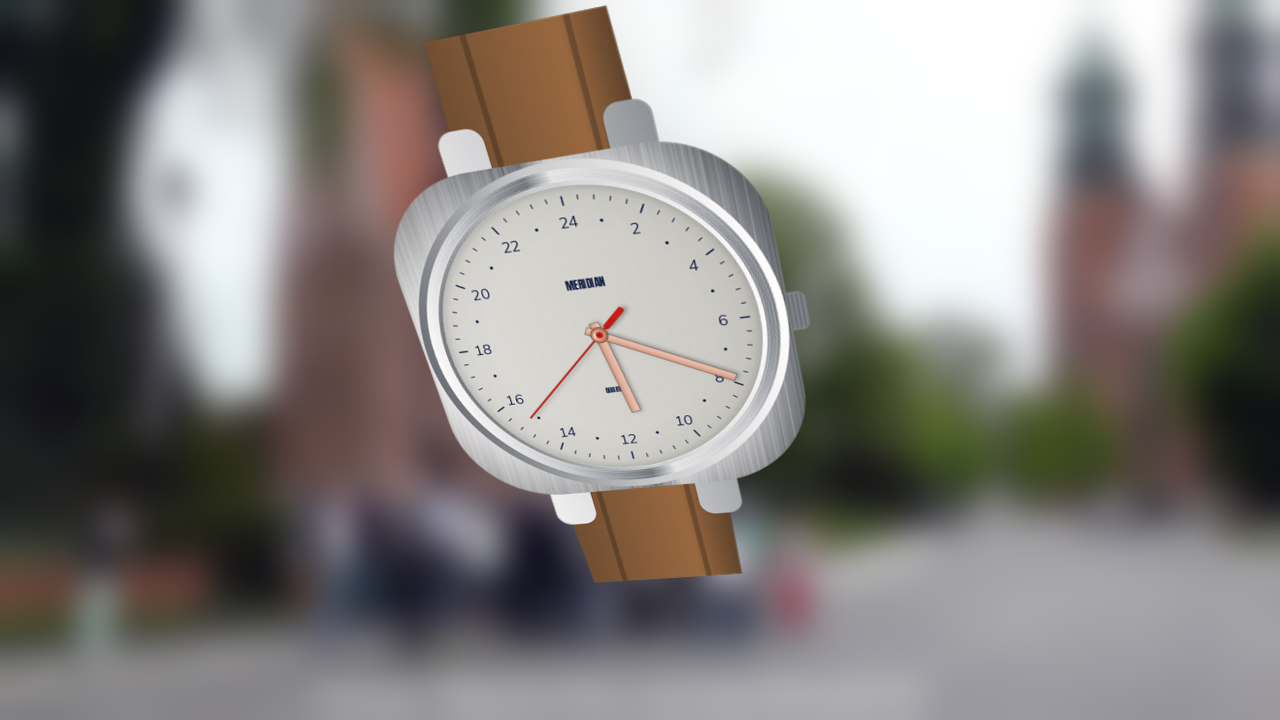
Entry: h=11 m=19 s=38
